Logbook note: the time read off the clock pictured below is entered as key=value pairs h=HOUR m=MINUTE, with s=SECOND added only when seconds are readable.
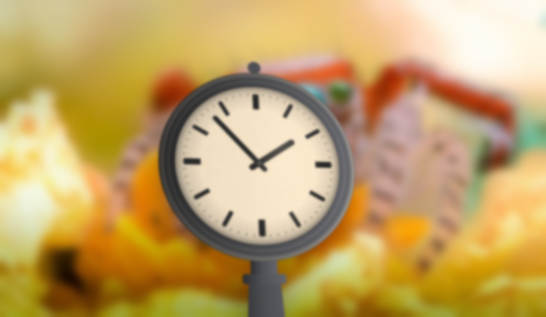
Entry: h=1 m=53
